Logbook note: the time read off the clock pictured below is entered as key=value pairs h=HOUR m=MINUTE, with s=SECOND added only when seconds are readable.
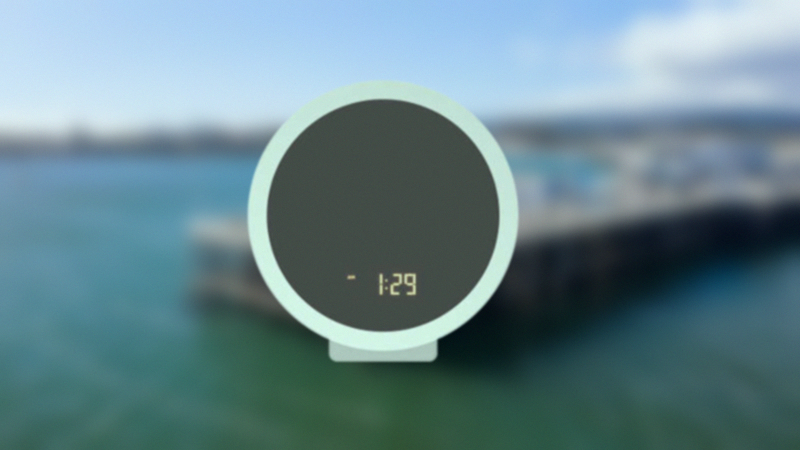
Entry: h=1 m=29
